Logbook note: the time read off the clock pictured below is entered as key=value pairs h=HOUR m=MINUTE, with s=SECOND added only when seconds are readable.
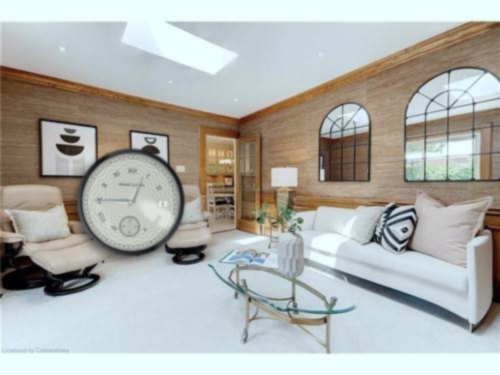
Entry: h=12 m=45
